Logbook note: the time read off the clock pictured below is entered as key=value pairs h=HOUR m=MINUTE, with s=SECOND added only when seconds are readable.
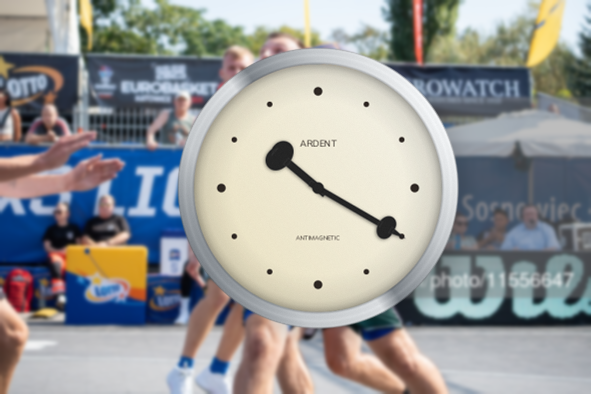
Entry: h=10 m=20
